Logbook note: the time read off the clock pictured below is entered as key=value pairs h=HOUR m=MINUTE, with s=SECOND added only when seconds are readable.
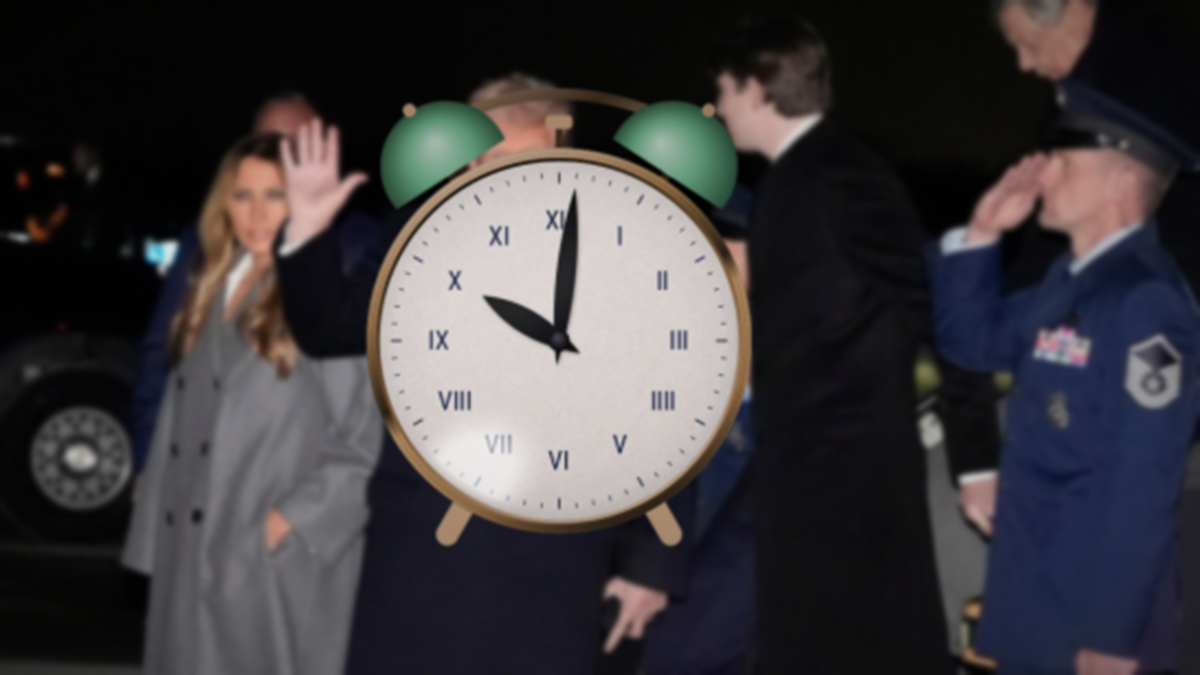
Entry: h=10 m=1
